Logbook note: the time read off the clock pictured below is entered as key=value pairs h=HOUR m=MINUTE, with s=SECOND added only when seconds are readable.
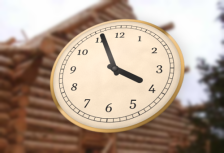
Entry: h=3 m=56
